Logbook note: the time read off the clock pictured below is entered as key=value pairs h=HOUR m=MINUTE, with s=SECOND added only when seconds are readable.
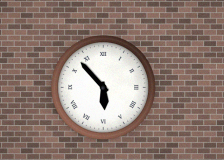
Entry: h=5 m=53
